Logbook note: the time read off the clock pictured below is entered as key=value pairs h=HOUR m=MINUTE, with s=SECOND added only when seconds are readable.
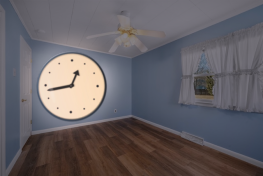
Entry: h=12 m=43
